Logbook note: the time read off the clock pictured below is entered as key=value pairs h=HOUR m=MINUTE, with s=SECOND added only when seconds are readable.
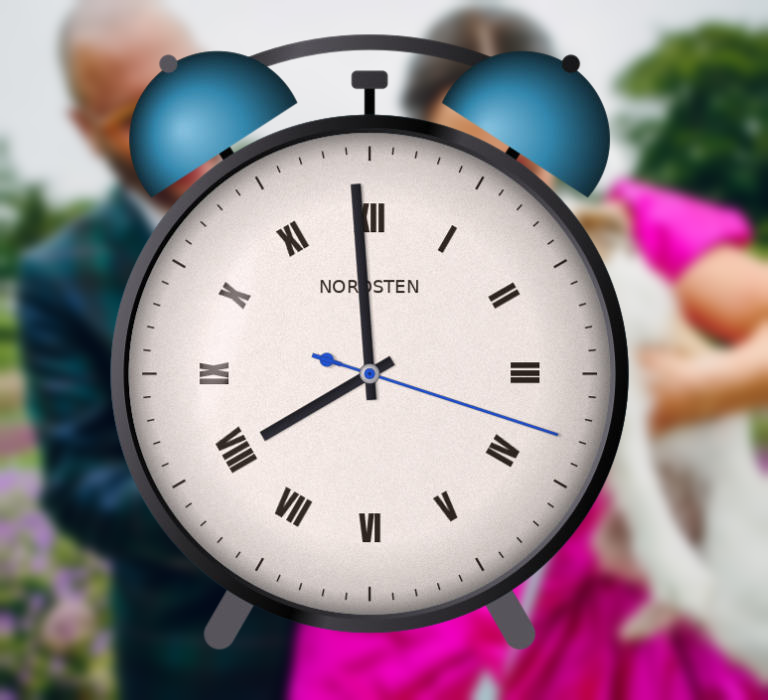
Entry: h=7 m=59 s=18
